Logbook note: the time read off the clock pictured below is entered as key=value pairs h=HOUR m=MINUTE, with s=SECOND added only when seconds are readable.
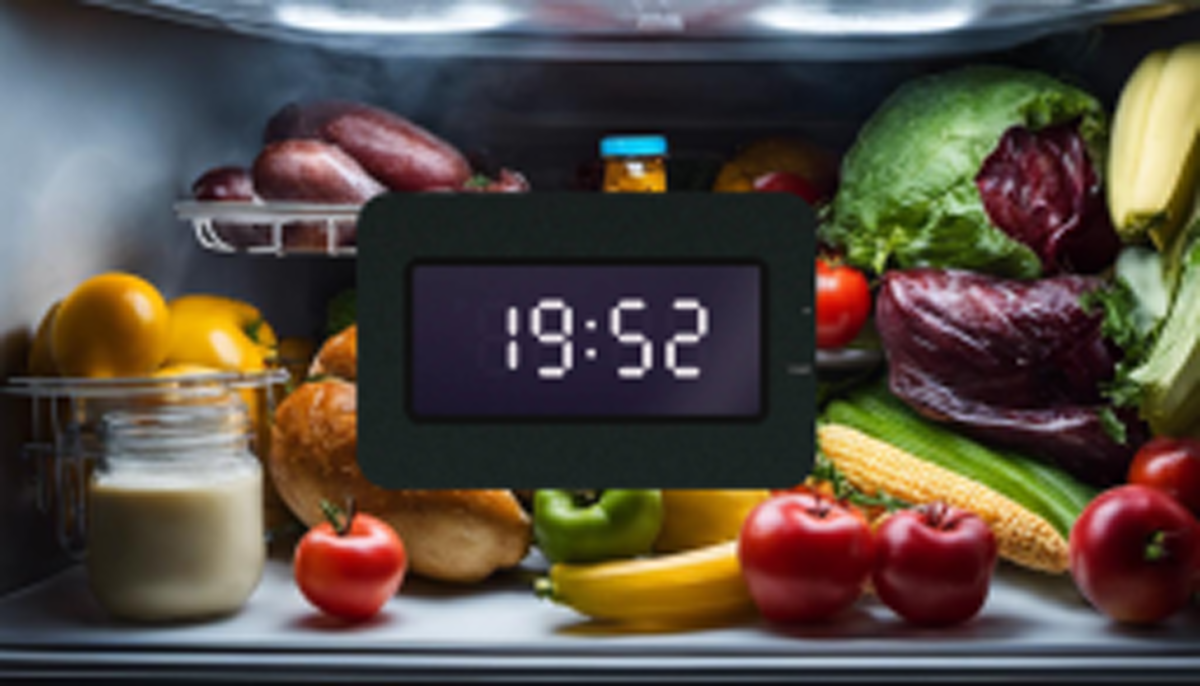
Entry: h=19 m=52
